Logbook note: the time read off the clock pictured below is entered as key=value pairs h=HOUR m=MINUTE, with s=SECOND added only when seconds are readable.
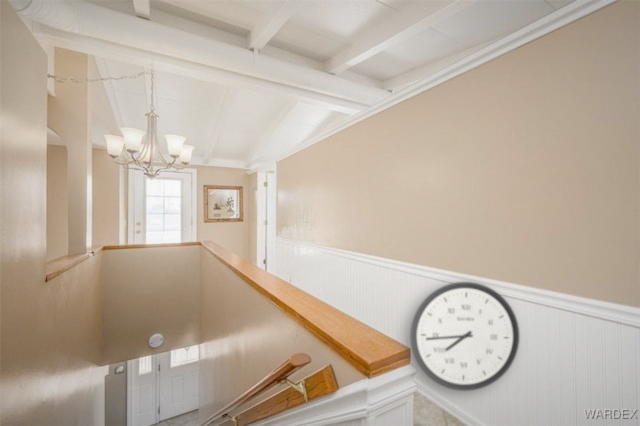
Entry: h=7 m=44
